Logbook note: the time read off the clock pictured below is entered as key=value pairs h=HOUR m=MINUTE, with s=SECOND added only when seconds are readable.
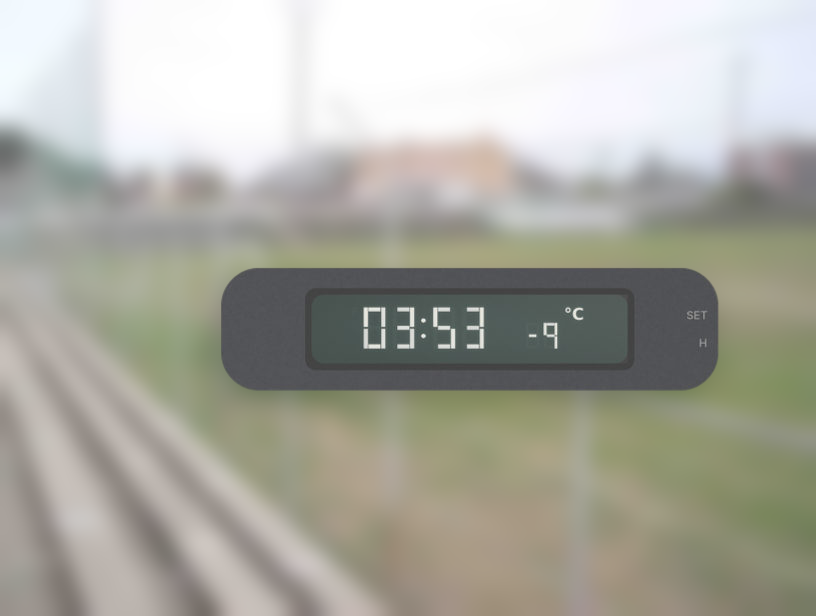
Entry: h=3 m=53
